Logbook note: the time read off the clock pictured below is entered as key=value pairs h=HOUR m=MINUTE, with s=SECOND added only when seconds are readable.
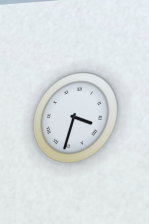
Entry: h=3 m=31
